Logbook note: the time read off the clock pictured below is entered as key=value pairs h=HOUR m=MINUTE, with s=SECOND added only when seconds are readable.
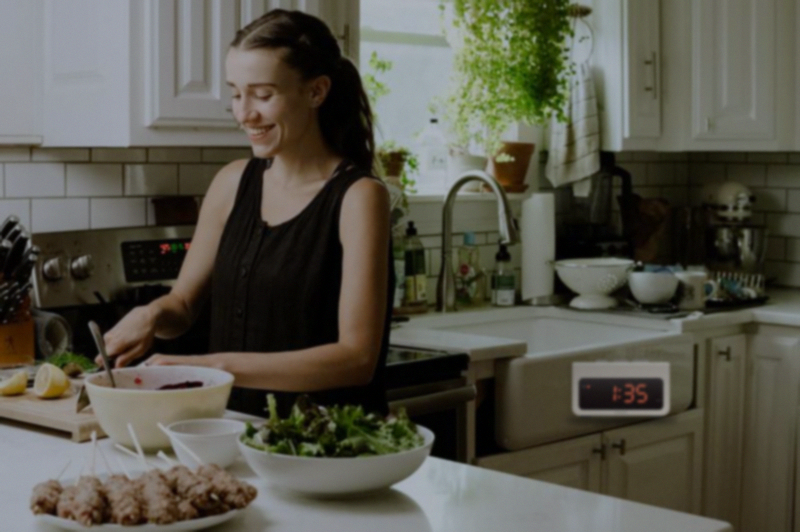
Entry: h=1 m=35
